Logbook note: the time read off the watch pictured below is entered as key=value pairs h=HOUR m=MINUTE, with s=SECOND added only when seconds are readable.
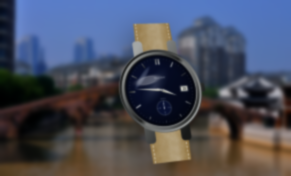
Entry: h=3 m=46
